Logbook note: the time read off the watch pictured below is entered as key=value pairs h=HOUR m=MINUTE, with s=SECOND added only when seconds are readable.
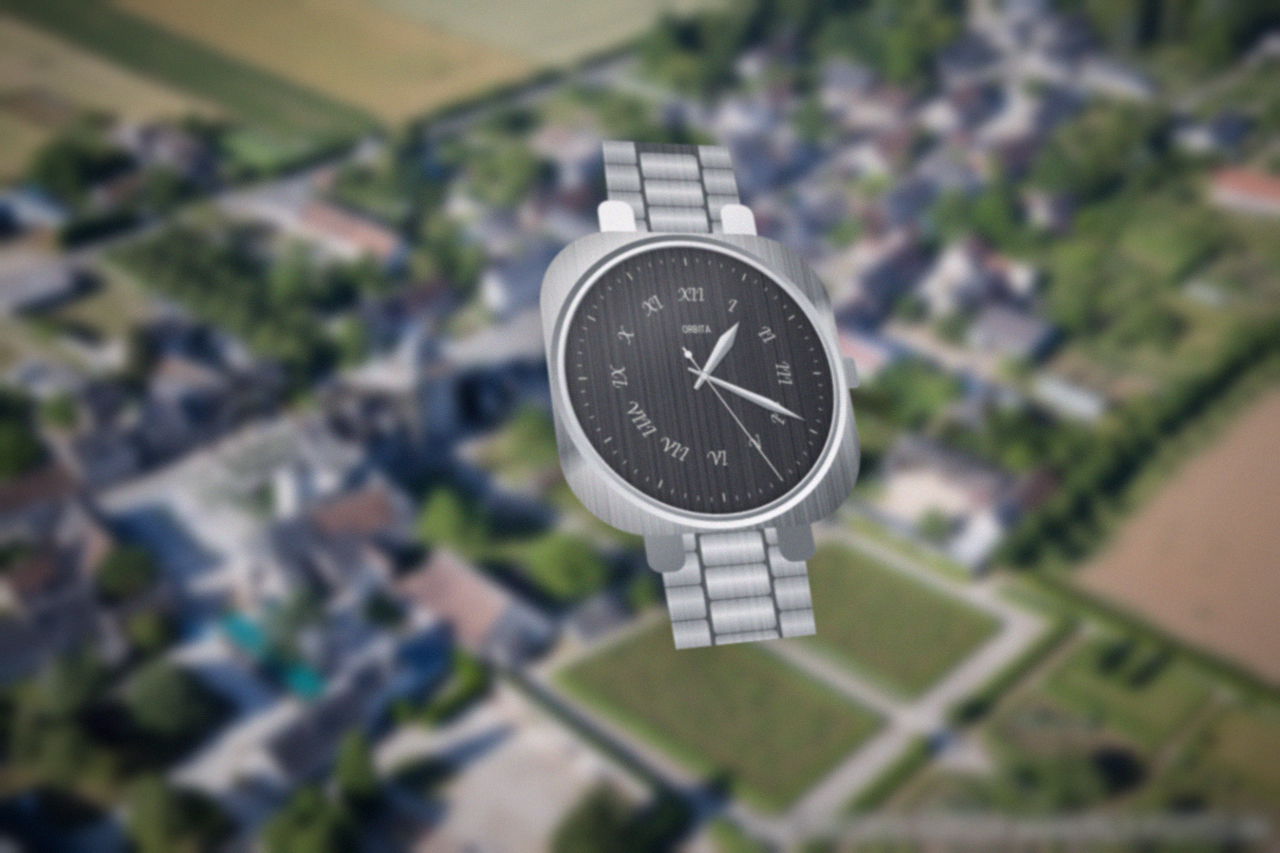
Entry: h=1 m=19 s=25
